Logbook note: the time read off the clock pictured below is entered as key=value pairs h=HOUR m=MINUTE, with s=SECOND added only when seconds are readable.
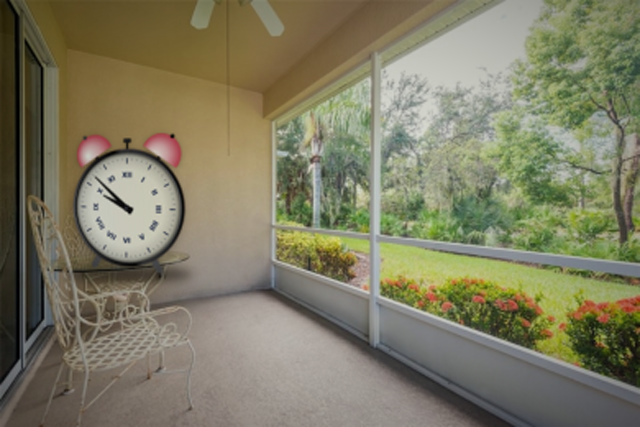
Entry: h=9 m=52
